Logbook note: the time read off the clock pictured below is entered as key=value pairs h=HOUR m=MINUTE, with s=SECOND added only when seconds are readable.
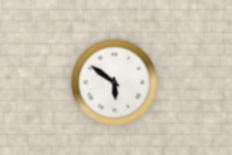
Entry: h=5 m=51
